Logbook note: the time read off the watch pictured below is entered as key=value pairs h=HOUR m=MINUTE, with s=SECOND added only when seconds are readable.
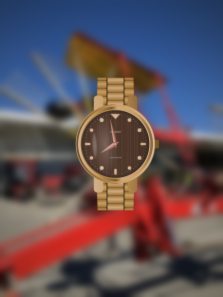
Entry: h=7 m=58
